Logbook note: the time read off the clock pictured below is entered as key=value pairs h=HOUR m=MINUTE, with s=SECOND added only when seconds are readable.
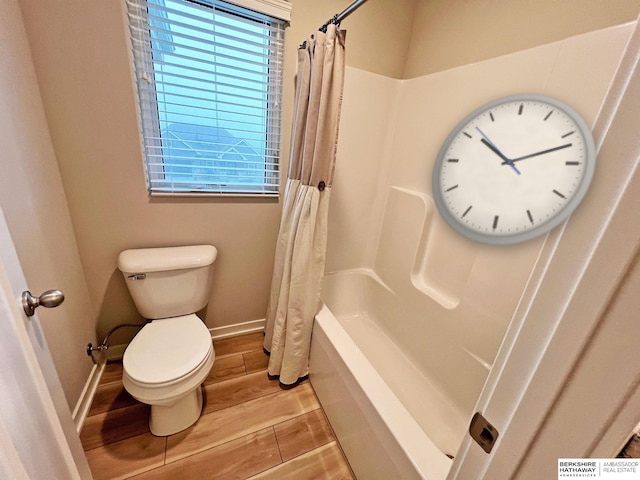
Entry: h=10 m=11 s=52
